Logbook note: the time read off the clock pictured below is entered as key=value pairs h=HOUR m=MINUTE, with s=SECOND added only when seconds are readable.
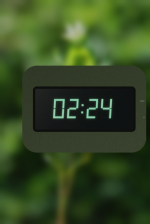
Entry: h=2 m=24
